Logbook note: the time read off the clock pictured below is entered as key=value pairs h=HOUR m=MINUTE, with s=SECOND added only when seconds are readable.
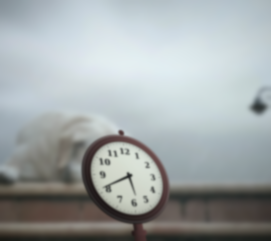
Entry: h=5 m=41
